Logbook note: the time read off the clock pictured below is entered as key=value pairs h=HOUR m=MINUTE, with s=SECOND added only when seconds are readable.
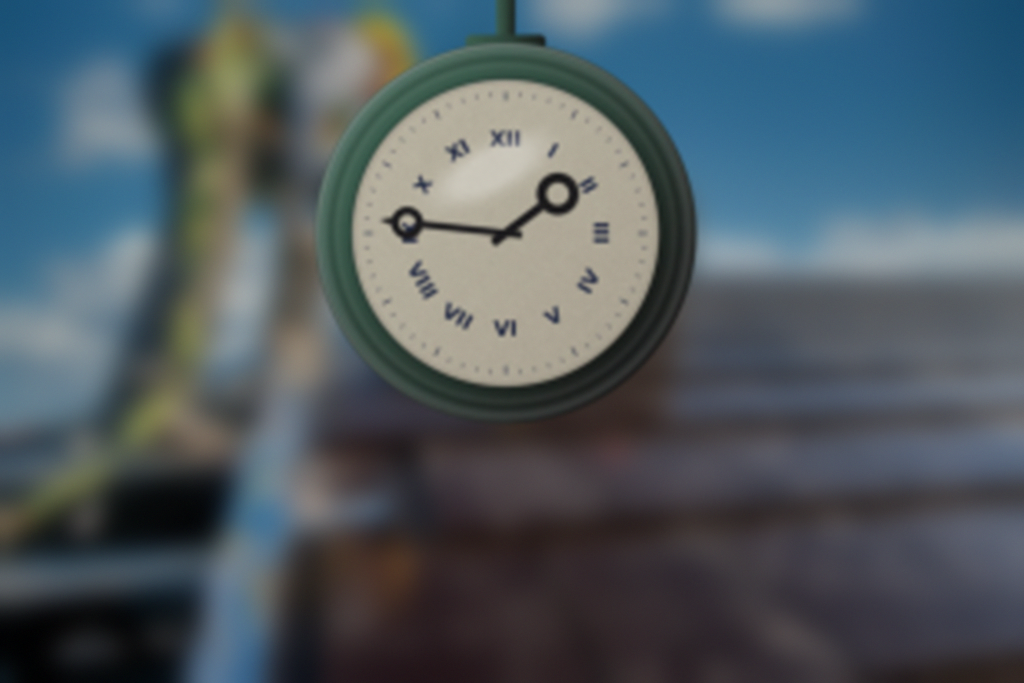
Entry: h=1 m=46
